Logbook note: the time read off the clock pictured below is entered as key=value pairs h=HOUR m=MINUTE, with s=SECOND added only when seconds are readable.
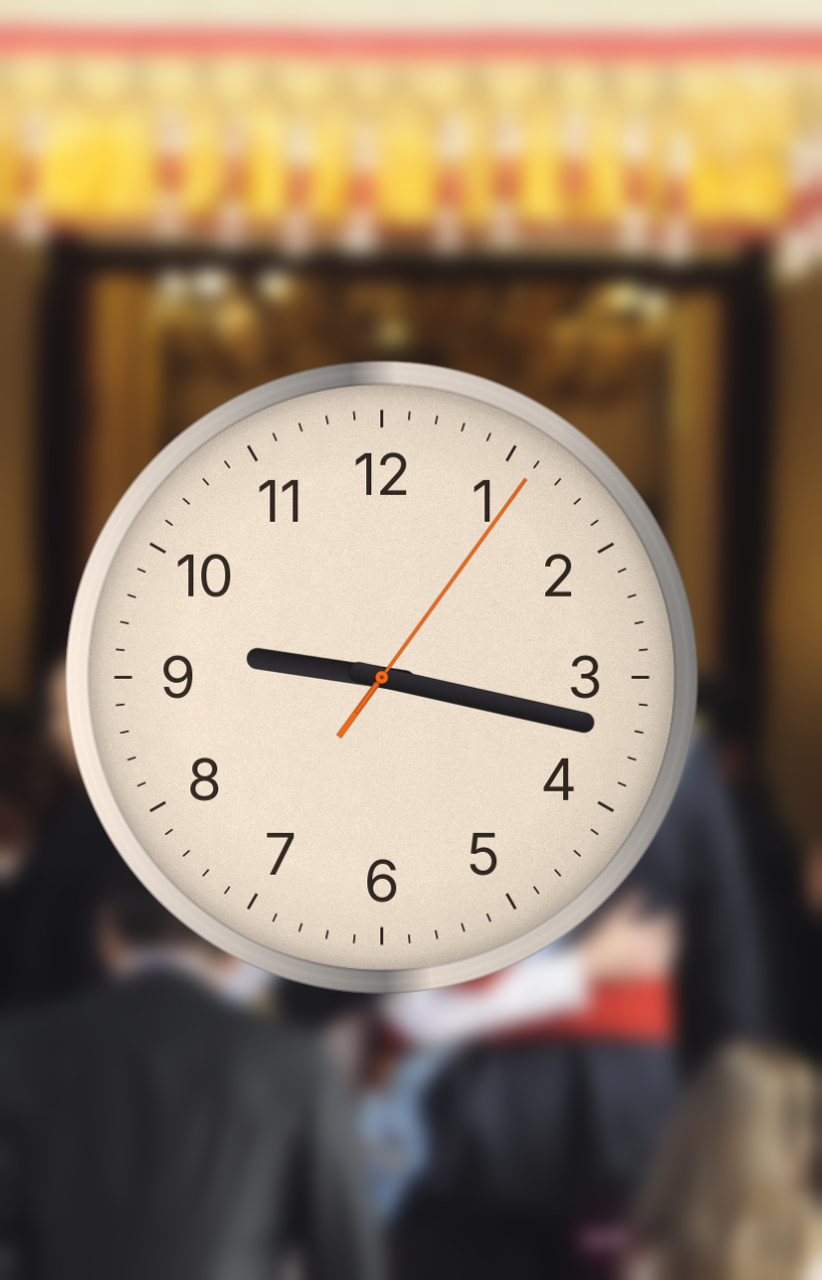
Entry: h=9 m=17 s=6
